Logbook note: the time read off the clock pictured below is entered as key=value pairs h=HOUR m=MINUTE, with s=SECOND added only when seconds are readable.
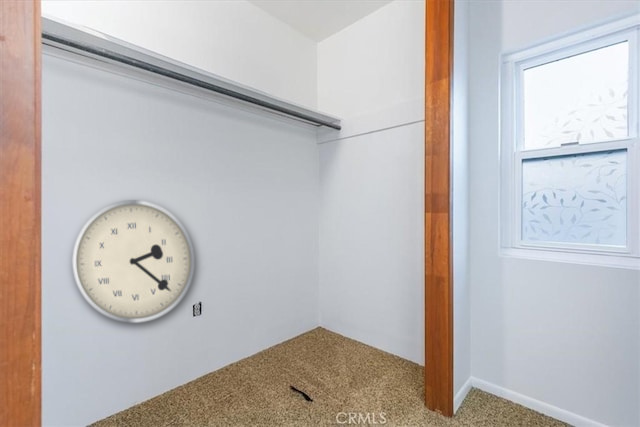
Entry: h=2 m=22
